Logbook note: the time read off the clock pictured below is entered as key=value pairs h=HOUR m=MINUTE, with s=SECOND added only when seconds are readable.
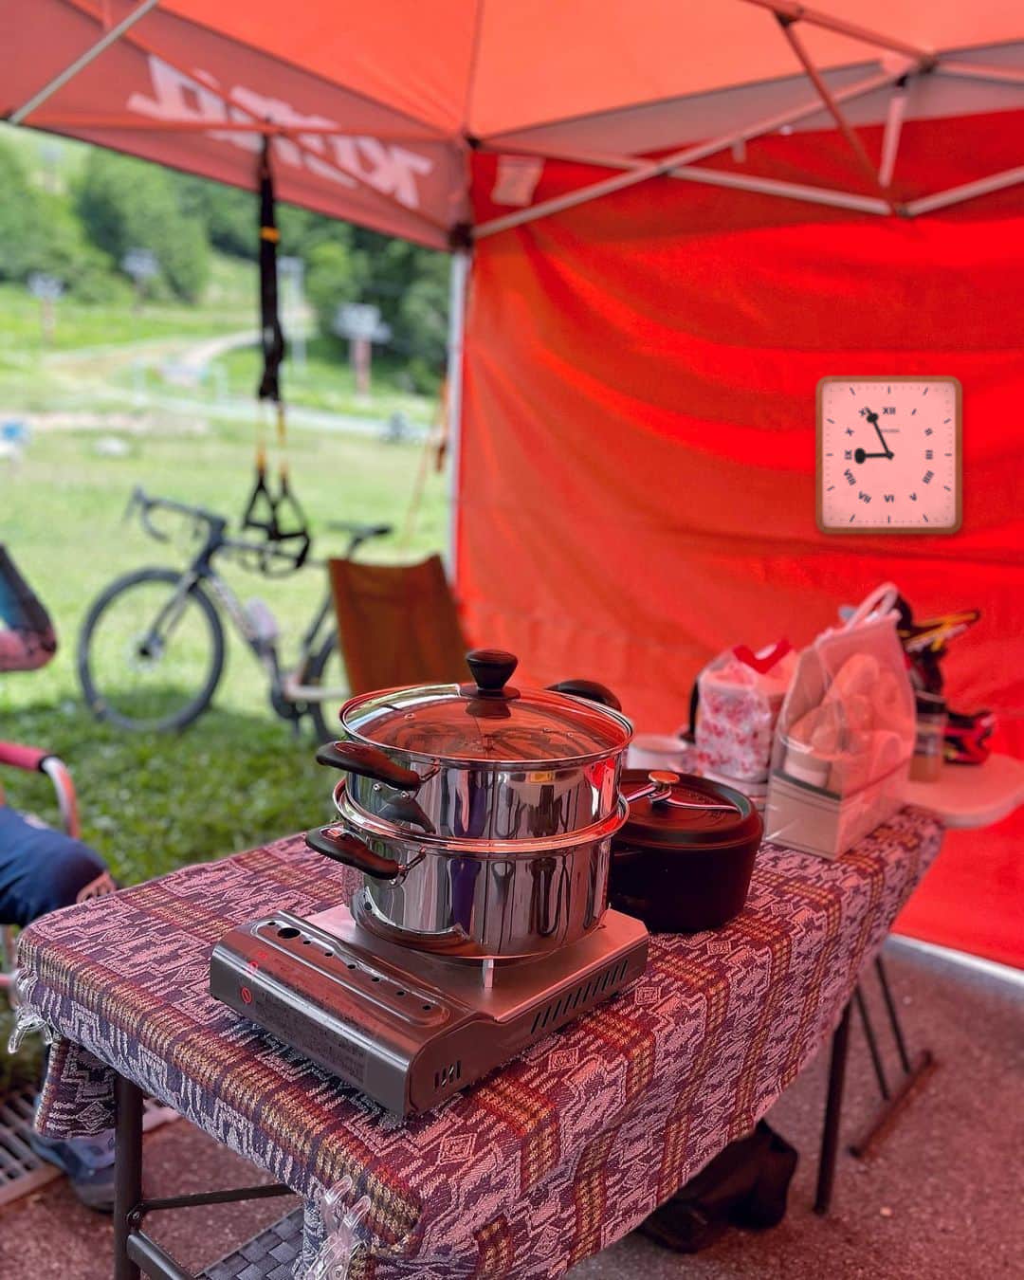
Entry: h=8 m=56
